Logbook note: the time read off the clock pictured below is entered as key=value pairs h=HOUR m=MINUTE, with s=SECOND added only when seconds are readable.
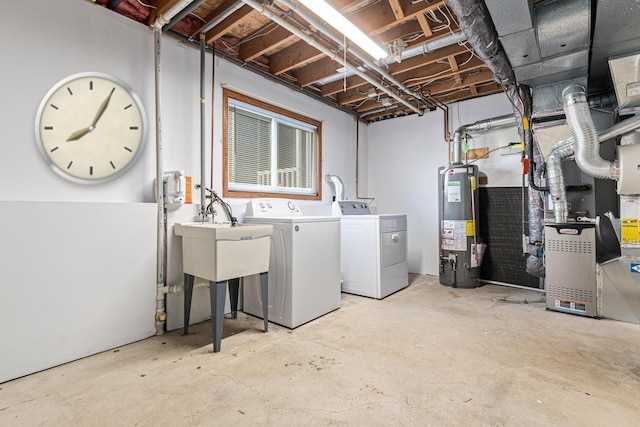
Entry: h=8 m=5
